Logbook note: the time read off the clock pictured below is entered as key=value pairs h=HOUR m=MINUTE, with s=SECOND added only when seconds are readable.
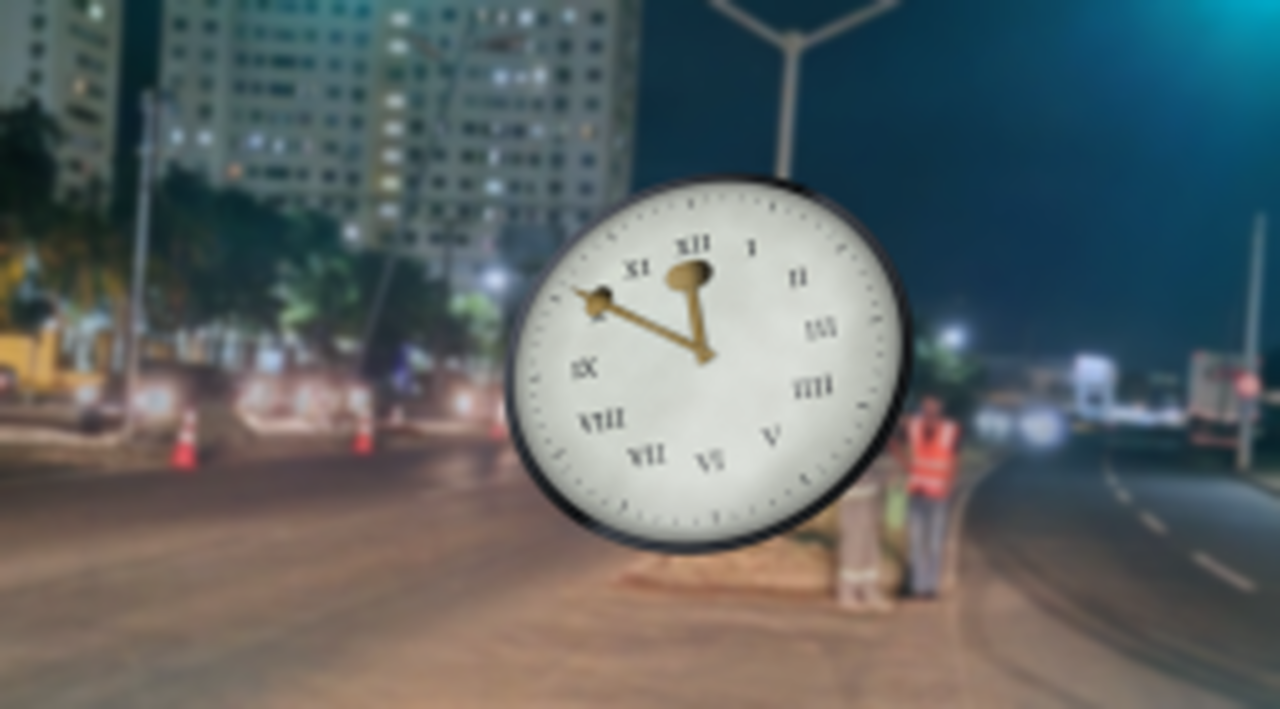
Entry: h=11 m=51
